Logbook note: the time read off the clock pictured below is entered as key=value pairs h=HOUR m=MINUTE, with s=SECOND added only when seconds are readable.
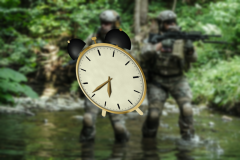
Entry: h=6 m=41
